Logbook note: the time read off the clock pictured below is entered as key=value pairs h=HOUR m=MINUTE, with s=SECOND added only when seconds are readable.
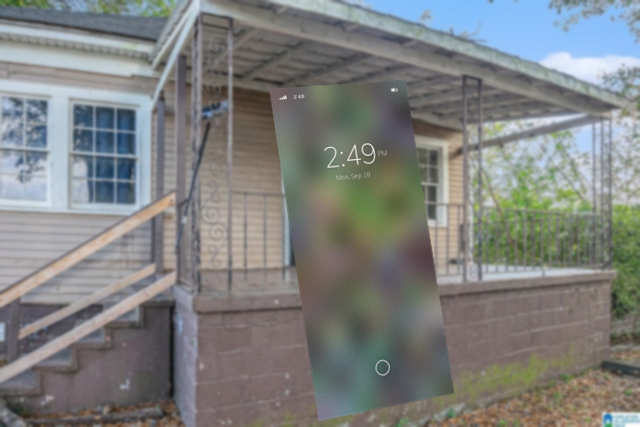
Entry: h=2 m=49
